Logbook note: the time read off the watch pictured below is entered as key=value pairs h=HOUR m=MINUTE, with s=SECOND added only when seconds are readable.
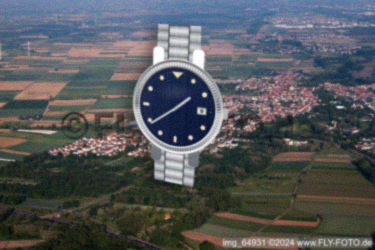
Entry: h=1 m=39
